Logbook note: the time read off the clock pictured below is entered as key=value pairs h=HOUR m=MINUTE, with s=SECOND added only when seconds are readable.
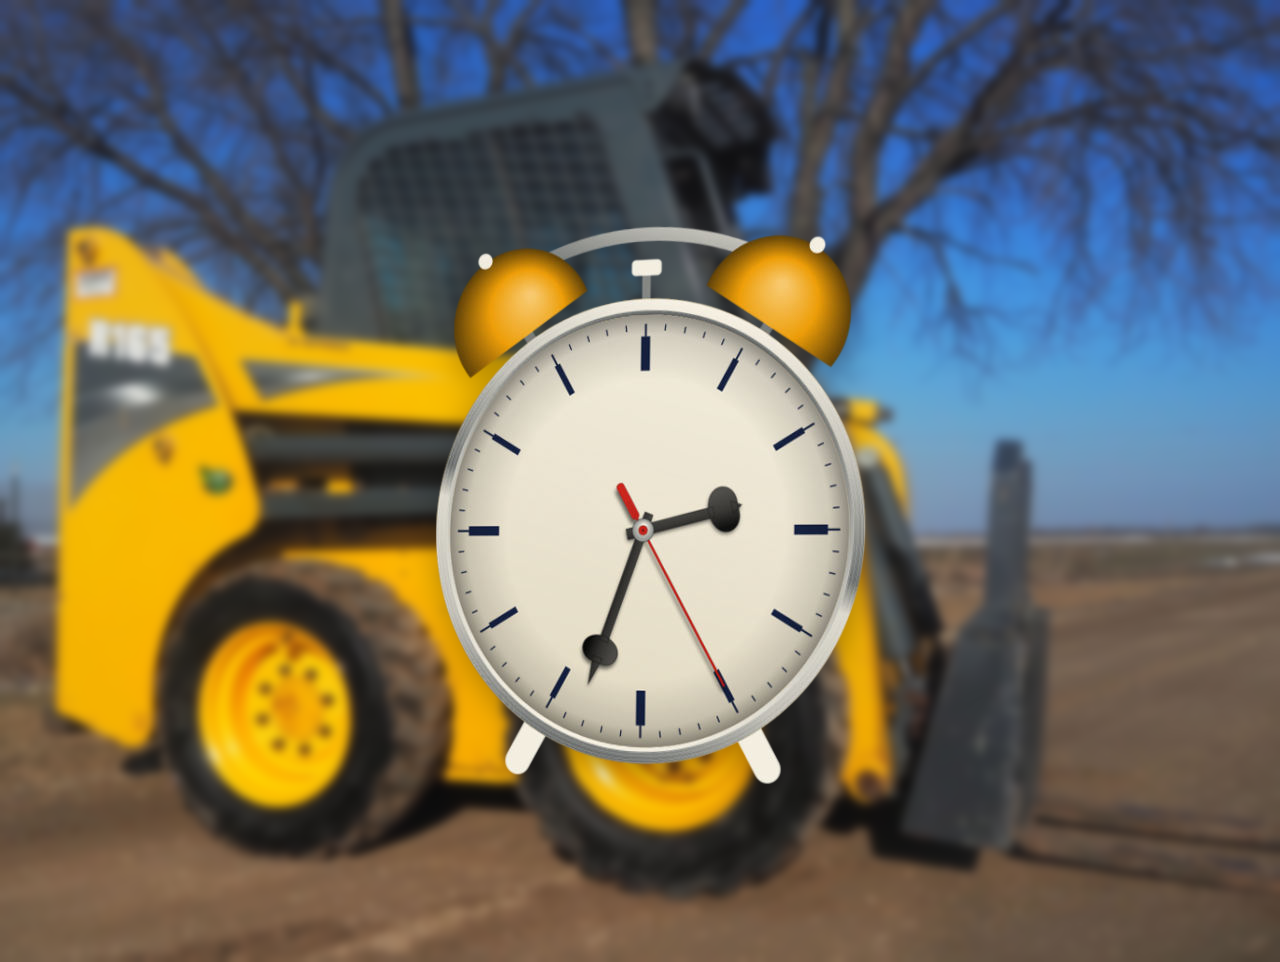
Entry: h=2 m=33 s=25
